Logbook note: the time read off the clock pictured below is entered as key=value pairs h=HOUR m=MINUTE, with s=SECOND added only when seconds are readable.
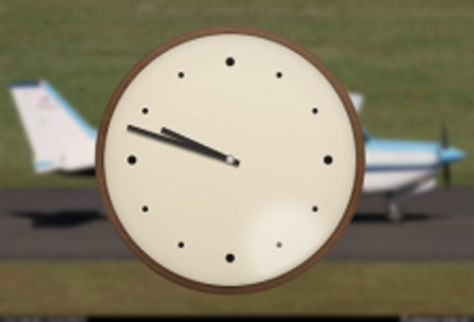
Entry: h=9 m=48
